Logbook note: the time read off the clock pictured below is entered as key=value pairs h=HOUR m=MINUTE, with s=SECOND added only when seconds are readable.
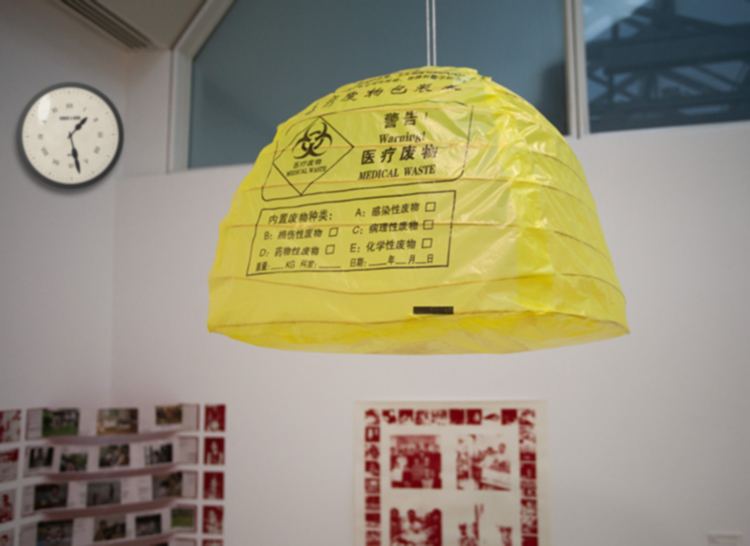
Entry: h=1 m=28
